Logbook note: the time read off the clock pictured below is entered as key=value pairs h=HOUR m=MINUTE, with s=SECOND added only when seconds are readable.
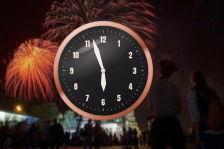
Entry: h=5 m=57
